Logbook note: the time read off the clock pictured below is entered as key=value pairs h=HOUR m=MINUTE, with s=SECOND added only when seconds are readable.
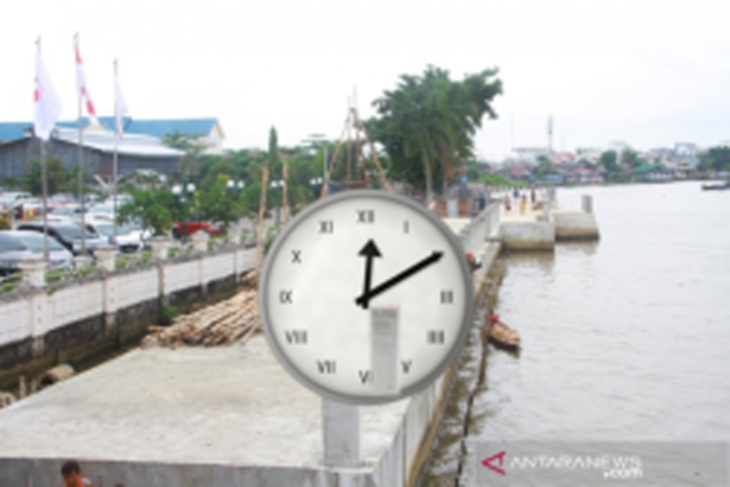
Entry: h=12 m=10
